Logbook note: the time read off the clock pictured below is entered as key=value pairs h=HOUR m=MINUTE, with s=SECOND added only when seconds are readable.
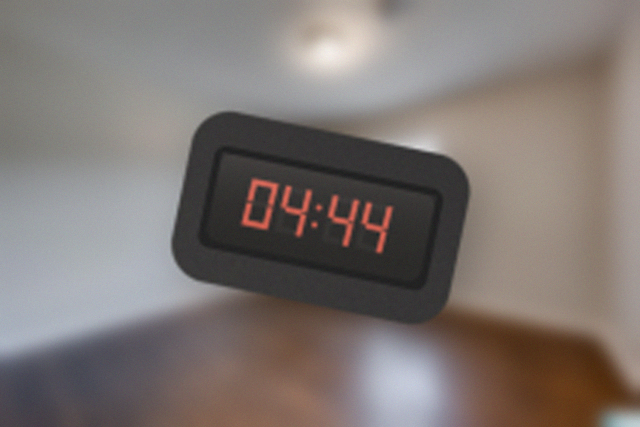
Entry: h=4 m=44
